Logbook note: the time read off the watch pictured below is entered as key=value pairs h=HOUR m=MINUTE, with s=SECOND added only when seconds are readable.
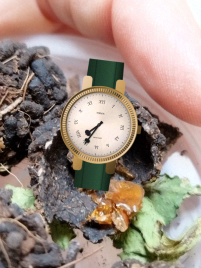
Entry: h=7 m=35
